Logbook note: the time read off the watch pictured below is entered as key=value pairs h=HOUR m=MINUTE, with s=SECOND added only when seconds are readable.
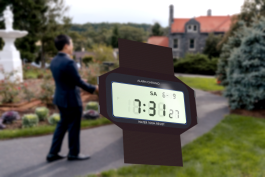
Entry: h=7 m=31 s=27
